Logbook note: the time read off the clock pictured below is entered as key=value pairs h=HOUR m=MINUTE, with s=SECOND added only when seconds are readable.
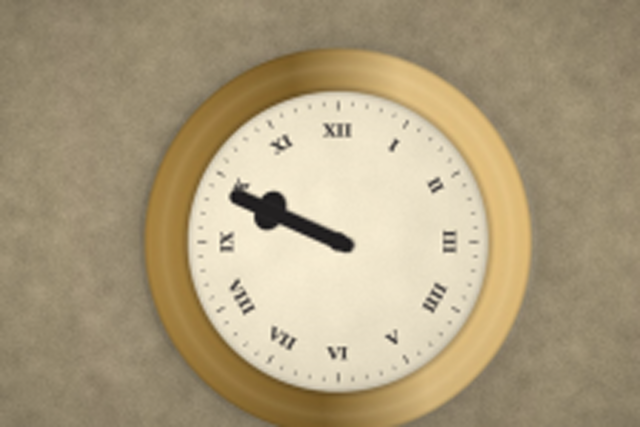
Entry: h=9 m=49
